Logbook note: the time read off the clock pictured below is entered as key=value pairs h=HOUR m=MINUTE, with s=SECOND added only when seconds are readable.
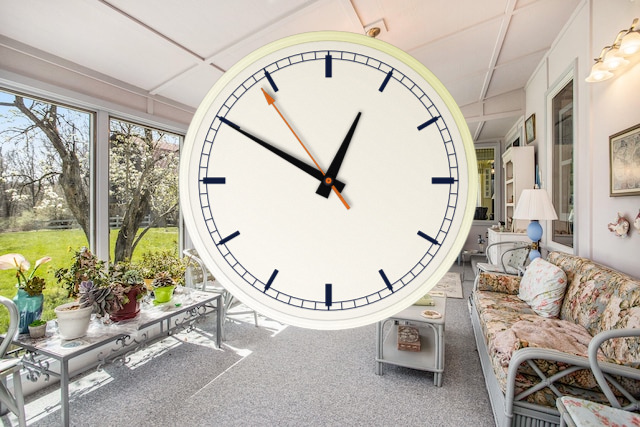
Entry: h=12 m=49 s=54
